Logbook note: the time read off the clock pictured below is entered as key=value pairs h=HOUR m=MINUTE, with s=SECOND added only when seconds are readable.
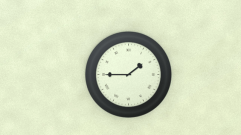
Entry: h=1 m=45
